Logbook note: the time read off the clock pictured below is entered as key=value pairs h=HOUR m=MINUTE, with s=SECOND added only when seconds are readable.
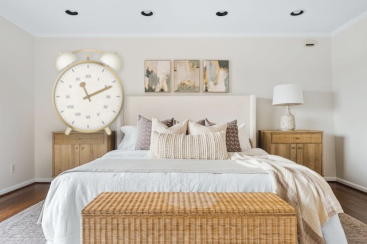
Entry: h=11 m=11
